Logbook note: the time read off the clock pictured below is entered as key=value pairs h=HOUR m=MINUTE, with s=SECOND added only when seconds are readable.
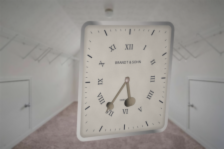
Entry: h=5 m=36
